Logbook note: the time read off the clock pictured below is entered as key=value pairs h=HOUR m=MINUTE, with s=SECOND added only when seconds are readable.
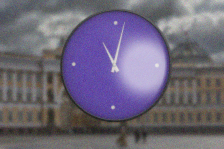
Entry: h=11 m=2
